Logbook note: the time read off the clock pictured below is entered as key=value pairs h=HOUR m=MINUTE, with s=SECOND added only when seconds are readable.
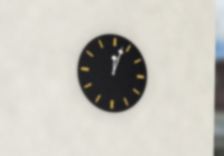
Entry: h=12 m=3
